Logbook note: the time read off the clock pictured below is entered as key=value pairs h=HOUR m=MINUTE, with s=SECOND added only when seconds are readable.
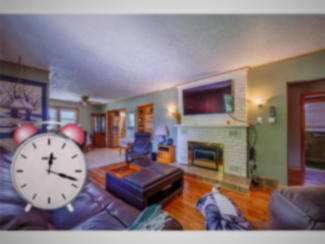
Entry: h=12 m=18
